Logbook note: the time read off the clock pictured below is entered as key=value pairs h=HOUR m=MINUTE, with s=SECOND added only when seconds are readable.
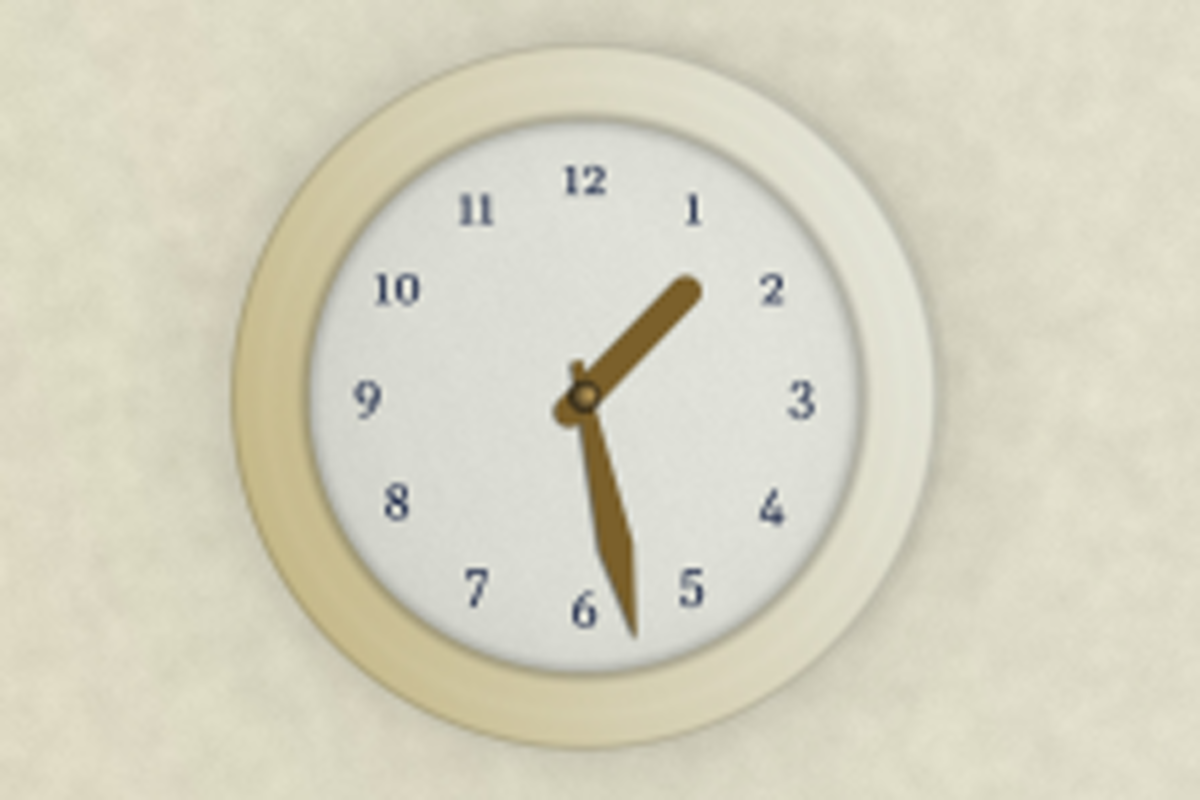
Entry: h=1 m=28
